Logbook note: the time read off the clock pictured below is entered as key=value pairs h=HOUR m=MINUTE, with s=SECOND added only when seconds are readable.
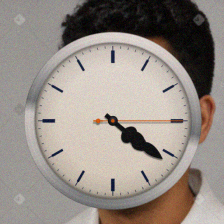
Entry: h=4 m=21 s=15
